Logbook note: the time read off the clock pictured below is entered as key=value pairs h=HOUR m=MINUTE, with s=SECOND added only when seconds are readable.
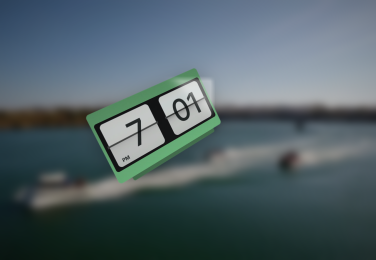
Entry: h=7 m=1
